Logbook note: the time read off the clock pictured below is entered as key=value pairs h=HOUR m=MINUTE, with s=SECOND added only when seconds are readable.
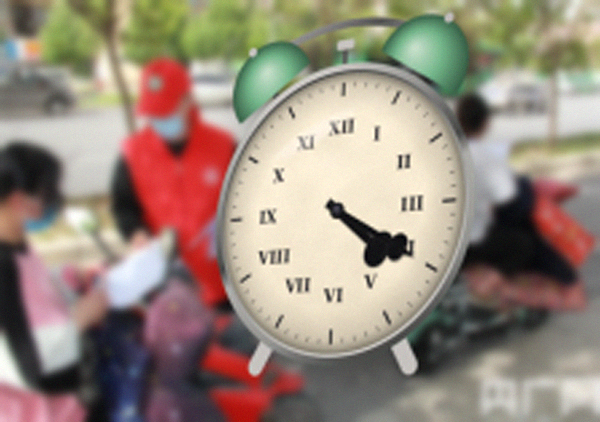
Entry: h=4 m=20
